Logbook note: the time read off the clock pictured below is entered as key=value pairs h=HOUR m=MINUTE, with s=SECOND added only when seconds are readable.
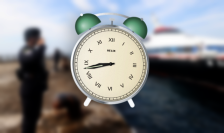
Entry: h=8 m=43
